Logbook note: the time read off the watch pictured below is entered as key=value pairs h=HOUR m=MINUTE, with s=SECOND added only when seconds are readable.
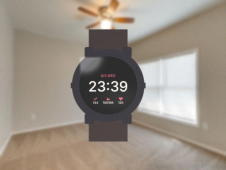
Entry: h=23 m=39
